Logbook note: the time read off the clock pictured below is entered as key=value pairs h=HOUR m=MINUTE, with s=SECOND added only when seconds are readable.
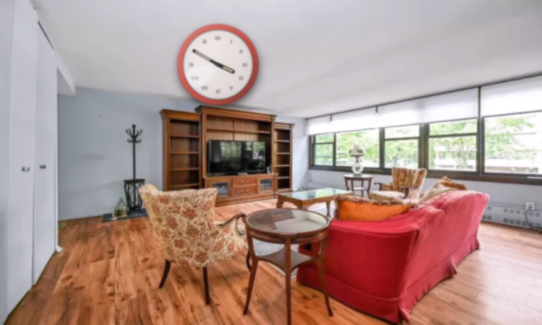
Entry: h=3 m=50
